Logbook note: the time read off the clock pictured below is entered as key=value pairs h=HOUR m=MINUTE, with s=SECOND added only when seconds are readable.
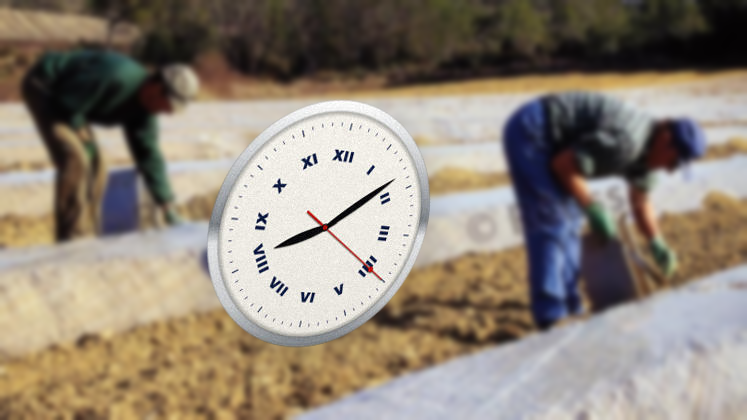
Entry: h=8 m=8 s=20
